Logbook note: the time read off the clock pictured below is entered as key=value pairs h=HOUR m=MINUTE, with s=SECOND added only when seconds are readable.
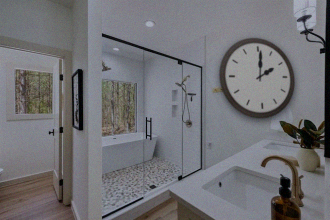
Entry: h=2 m=1
